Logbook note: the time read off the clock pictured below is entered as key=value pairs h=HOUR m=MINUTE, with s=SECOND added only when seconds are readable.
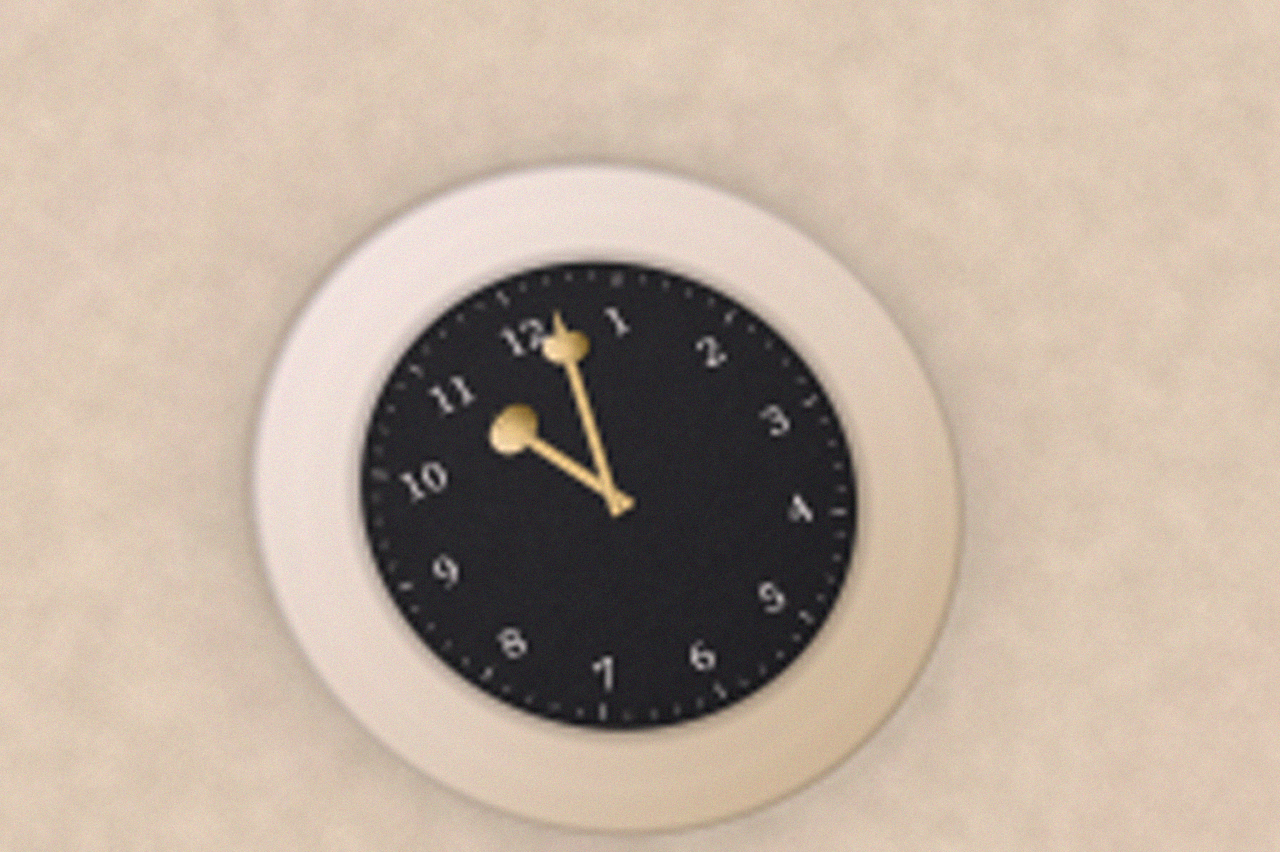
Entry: h=11 m=2
